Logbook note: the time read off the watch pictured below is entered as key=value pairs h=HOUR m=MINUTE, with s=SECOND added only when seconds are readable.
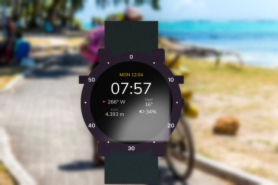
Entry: h=7 m=57
